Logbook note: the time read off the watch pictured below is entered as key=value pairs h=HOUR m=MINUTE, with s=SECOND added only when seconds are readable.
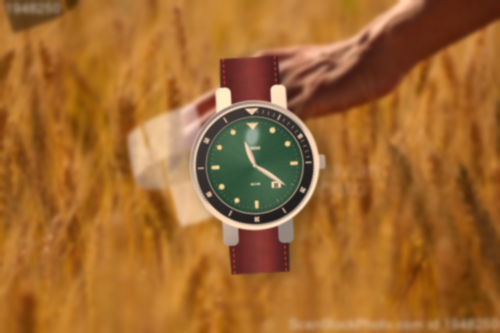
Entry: h=11 m=21
